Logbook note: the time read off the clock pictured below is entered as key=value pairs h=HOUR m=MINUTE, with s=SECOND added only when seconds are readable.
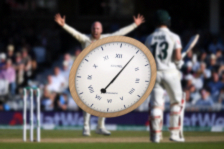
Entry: h=7 m=5
